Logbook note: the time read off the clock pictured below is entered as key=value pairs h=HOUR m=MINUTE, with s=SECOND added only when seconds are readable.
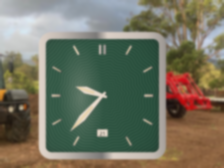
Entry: h=9 m=37
